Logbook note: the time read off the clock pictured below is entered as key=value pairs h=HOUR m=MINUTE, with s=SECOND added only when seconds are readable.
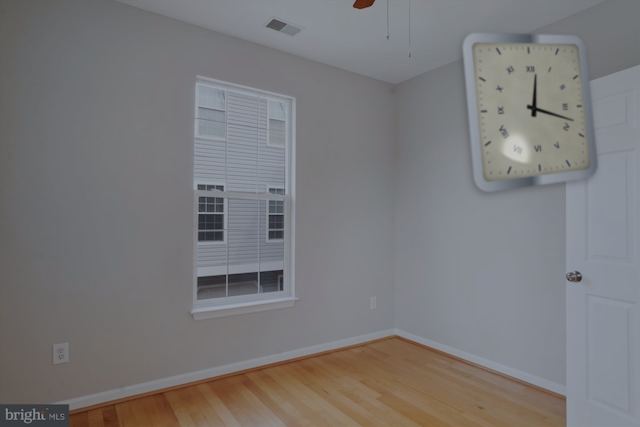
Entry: h=12 m=18
